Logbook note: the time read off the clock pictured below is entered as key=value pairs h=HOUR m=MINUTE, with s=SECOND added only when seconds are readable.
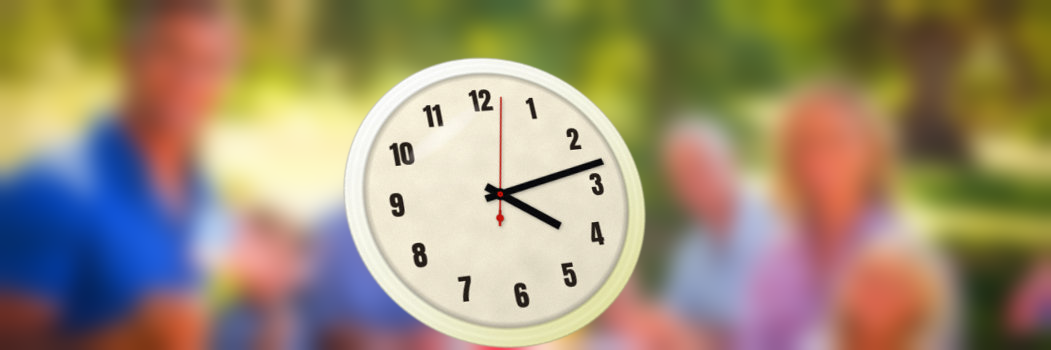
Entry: h=4 m=13 s=2
